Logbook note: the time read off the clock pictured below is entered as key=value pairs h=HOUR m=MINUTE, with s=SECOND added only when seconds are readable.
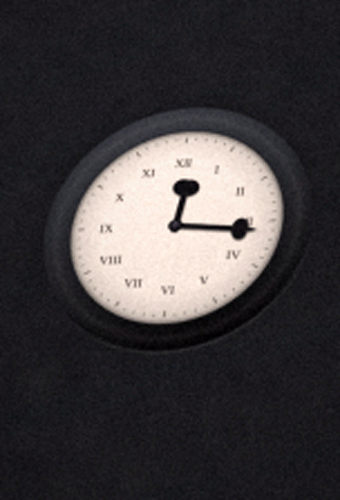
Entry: h=12 m=16
